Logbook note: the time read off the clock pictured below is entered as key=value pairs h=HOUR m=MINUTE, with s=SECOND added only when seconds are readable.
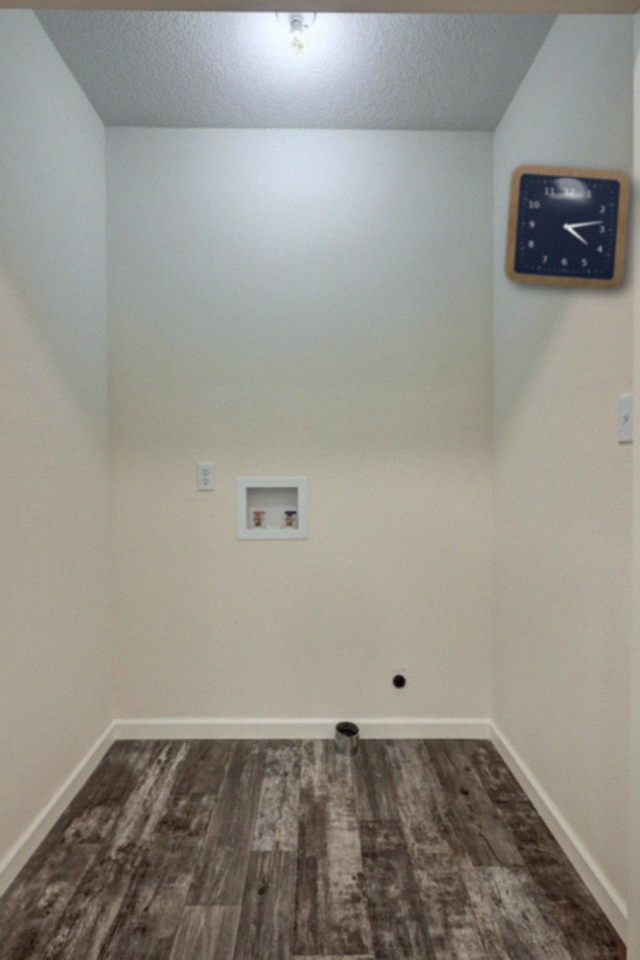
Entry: h=4 m=13
